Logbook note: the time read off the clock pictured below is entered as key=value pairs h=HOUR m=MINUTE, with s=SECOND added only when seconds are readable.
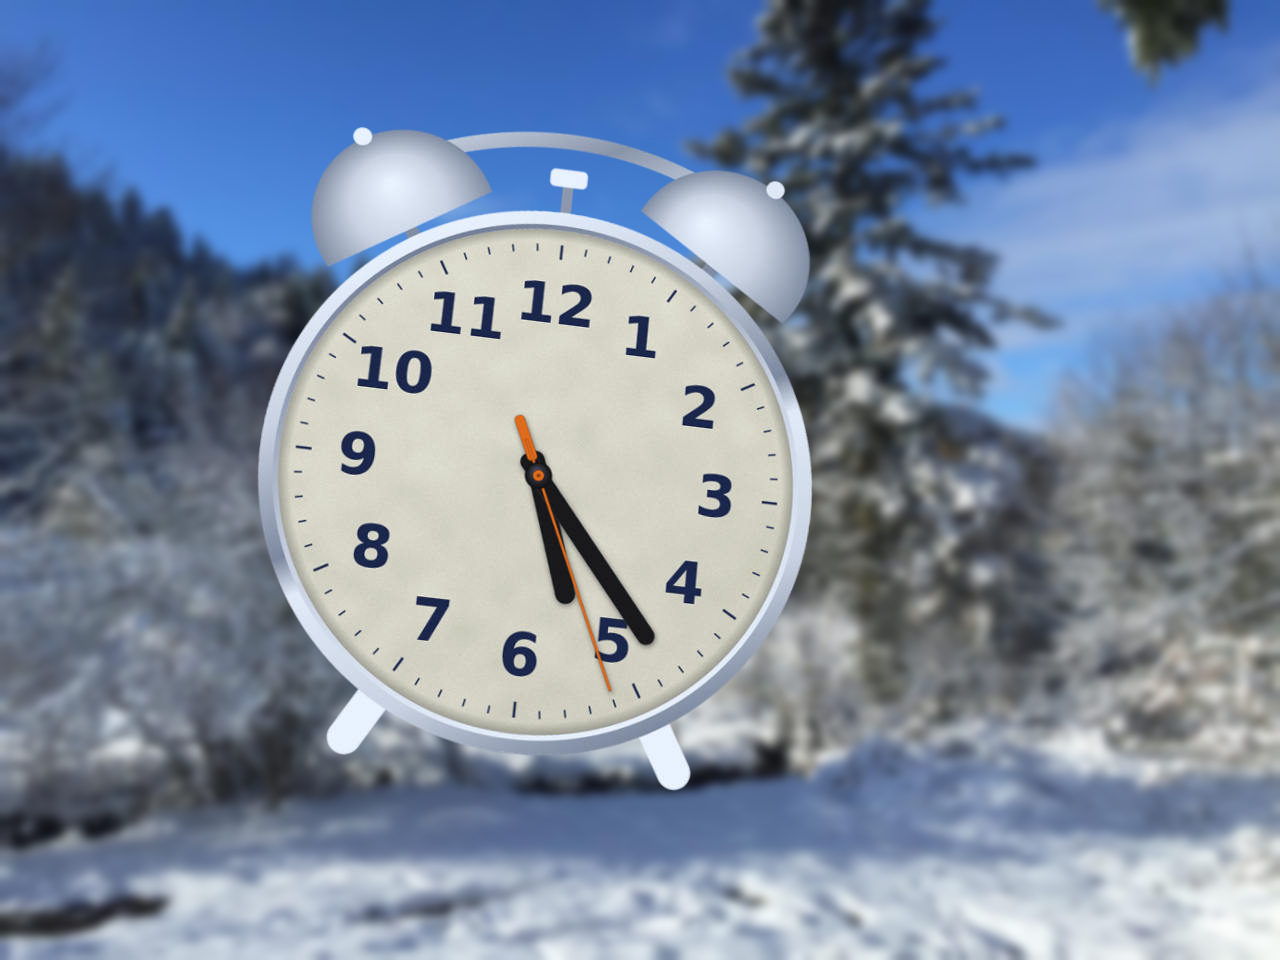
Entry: h=5 m=23 s=26
